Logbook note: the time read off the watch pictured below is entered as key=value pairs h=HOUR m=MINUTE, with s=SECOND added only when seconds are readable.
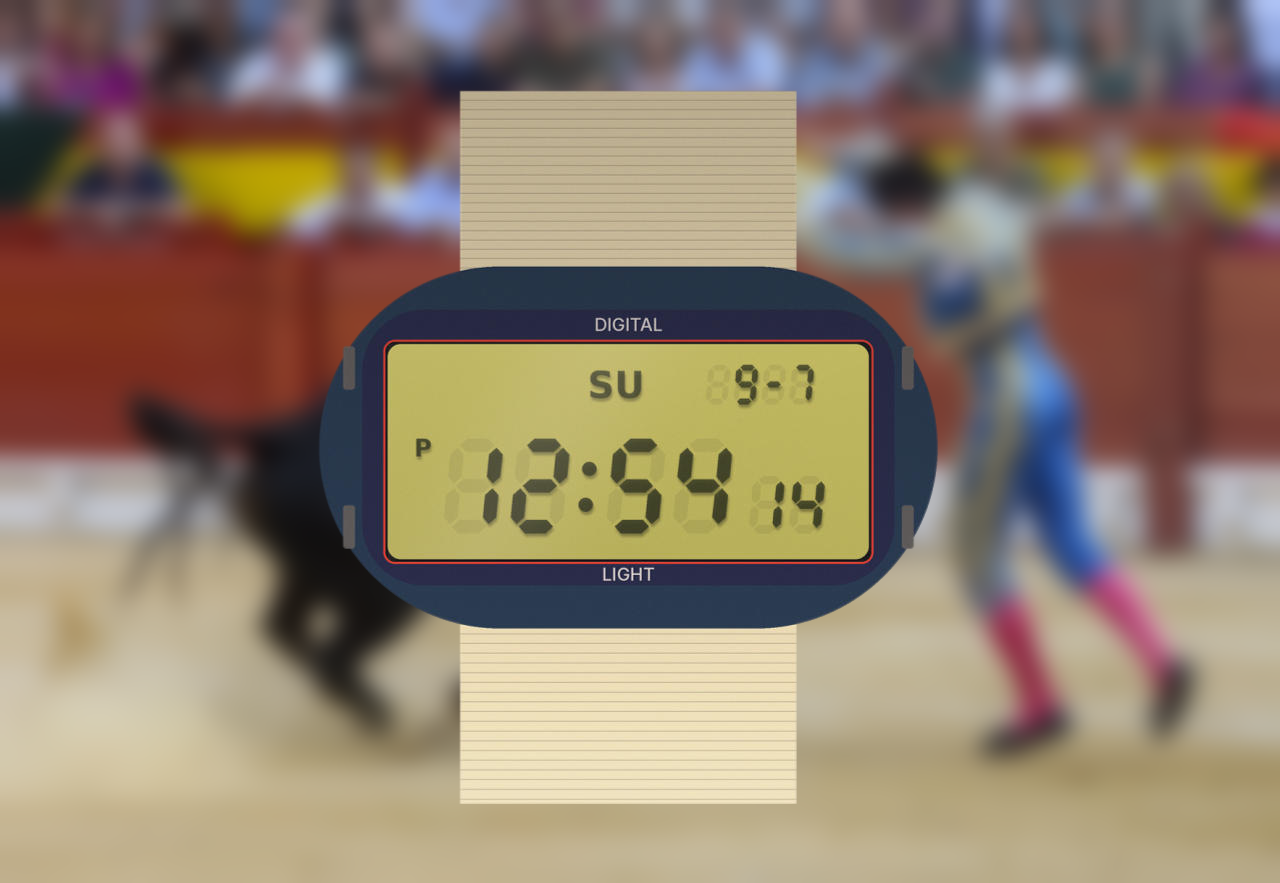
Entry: h=12 m=54 s=14
